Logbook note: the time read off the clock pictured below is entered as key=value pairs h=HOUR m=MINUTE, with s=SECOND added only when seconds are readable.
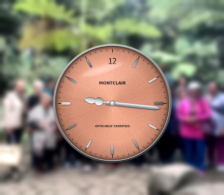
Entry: h=9 m=16
